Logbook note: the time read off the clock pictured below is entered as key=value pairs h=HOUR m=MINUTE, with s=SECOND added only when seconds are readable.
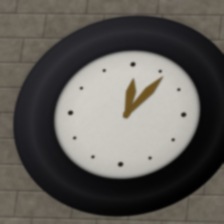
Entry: h=12 m=6
